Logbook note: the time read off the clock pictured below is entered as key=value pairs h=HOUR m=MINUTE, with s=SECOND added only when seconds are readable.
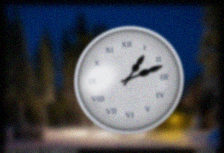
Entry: h=1 m=12
